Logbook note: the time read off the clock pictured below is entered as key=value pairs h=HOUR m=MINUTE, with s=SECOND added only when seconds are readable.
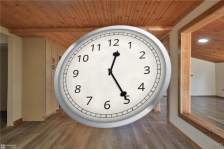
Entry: h=12 m=25
